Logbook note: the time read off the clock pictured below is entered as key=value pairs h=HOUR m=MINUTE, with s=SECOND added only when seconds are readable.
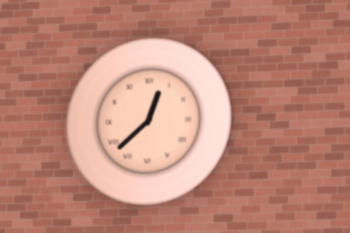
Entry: h=12 m=38
